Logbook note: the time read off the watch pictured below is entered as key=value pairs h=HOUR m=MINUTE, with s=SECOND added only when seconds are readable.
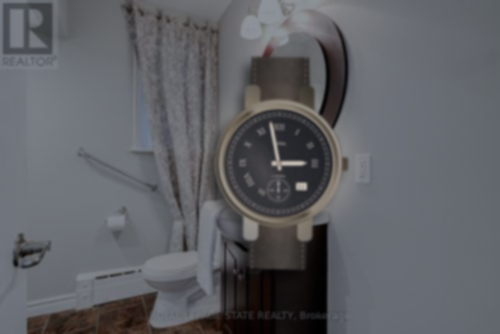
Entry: h=2 m=58
